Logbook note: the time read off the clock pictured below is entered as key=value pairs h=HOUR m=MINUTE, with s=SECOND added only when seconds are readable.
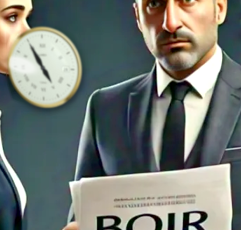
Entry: h=4 m=55
